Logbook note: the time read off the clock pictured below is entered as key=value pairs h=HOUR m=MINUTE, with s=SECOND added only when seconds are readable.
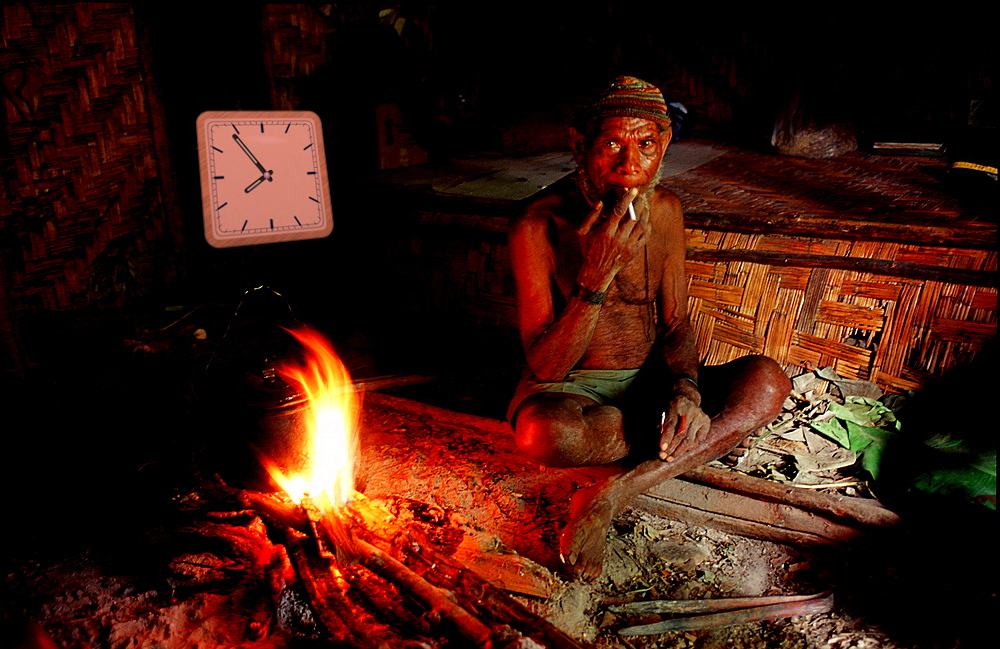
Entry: h=7 m=54
